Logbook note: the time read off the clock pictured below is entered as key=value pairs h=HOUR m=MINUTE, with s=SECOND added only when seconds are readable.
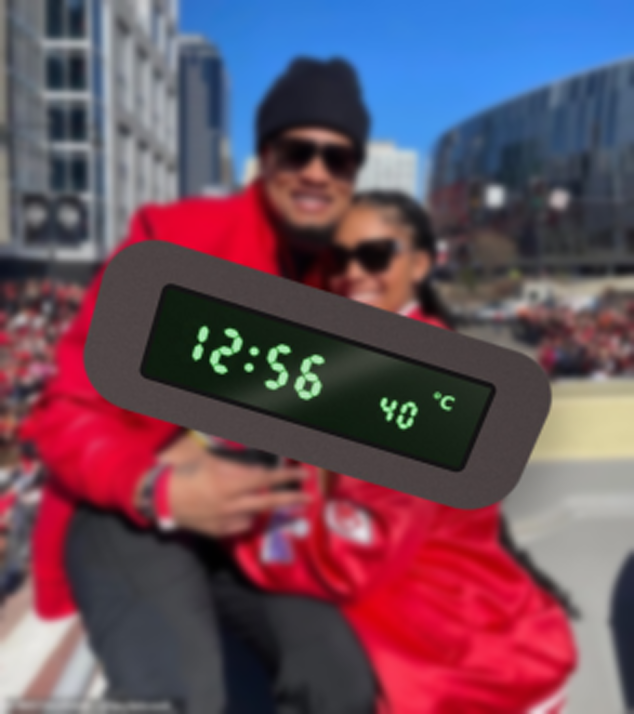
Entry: h=12 m=56
